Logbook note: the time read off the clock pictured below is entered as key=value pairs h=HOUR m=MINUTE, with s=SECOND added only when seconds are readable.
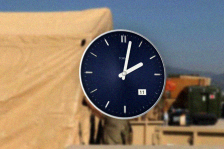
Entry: h=2 m=2
